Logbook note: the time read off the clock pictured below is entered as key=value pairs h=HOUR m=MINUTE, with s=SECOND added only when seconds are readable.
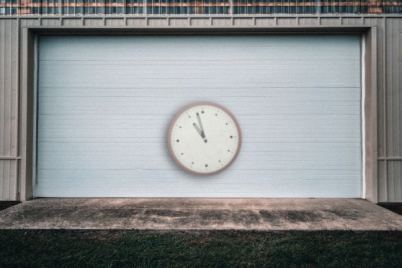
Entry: h=10 m=58
